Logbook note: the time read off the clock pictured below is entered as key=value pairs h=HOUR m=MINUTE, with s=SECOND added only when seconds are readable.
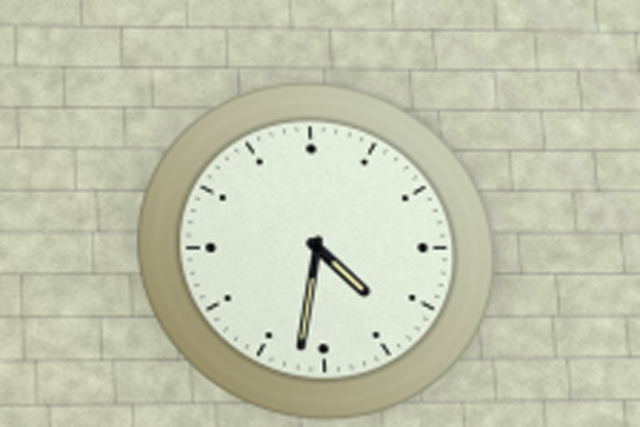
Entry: h=4 m=32
